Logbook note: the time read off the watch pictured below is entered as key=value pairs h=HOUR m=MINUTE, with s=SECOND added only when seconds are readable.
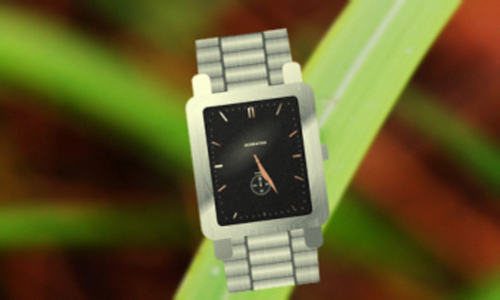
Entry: h=5 m=26
